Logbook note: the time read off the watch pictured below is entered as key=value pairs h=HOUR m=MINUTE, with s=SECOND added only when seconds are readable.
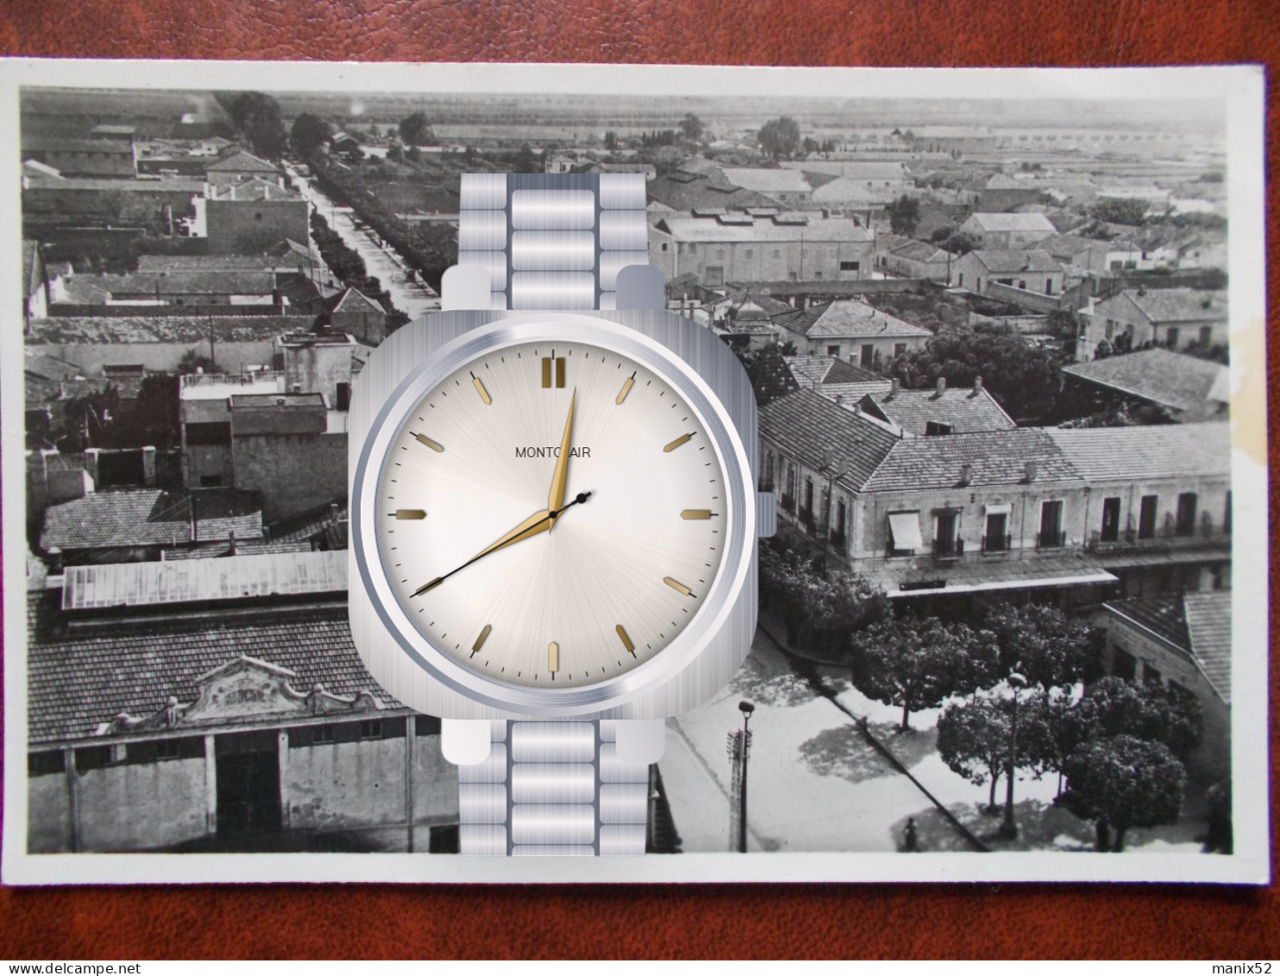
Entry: h=8 m=1 s=40
